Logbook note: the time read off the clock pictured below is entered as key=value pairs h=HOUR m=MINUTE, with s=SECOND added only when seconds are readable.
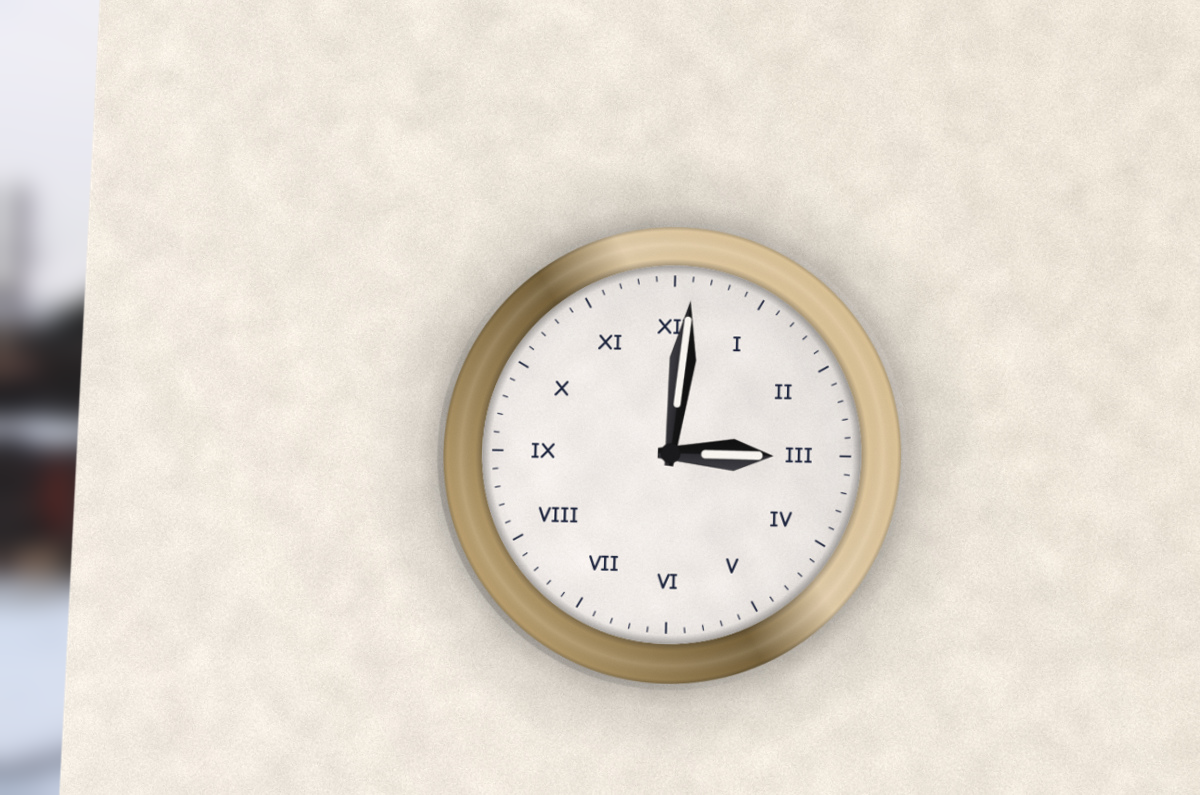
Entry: h=3 m=1
